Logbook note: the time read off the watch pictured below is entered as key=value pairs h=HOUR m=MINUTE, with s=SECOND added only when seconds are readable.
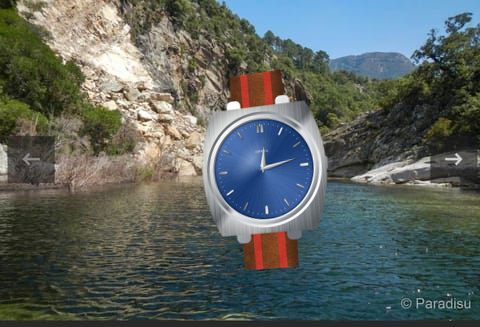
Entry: h=12 m=13
